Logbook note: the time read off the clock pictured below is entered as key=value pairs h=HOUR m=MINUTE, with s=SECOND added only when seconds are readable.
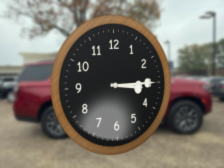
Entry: h=3 m=15
